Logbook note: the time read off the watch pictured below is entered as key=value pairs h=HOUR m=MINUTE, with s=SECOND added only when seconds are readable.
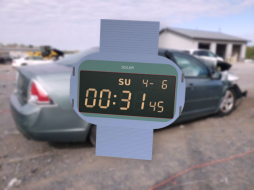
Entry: h=0 m=31 s=45
